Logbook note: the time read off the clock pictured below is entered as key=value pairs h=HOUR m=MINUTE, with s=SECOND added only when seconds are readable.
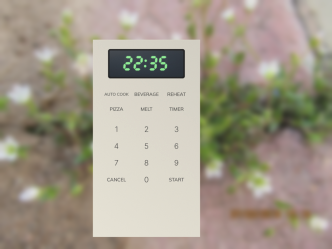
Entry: h=22 m=35
